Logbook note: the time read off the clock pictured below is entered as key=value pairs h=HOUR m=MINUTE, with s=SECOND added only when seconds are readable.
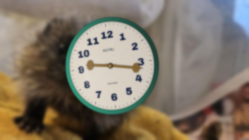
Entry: h=9 m=17
